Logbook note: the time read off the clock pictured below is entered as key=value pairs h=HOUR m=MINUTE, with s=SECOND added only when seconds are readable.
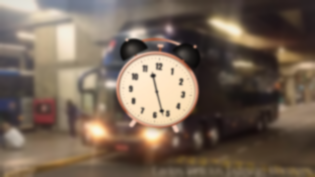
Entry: h=11 m=27
